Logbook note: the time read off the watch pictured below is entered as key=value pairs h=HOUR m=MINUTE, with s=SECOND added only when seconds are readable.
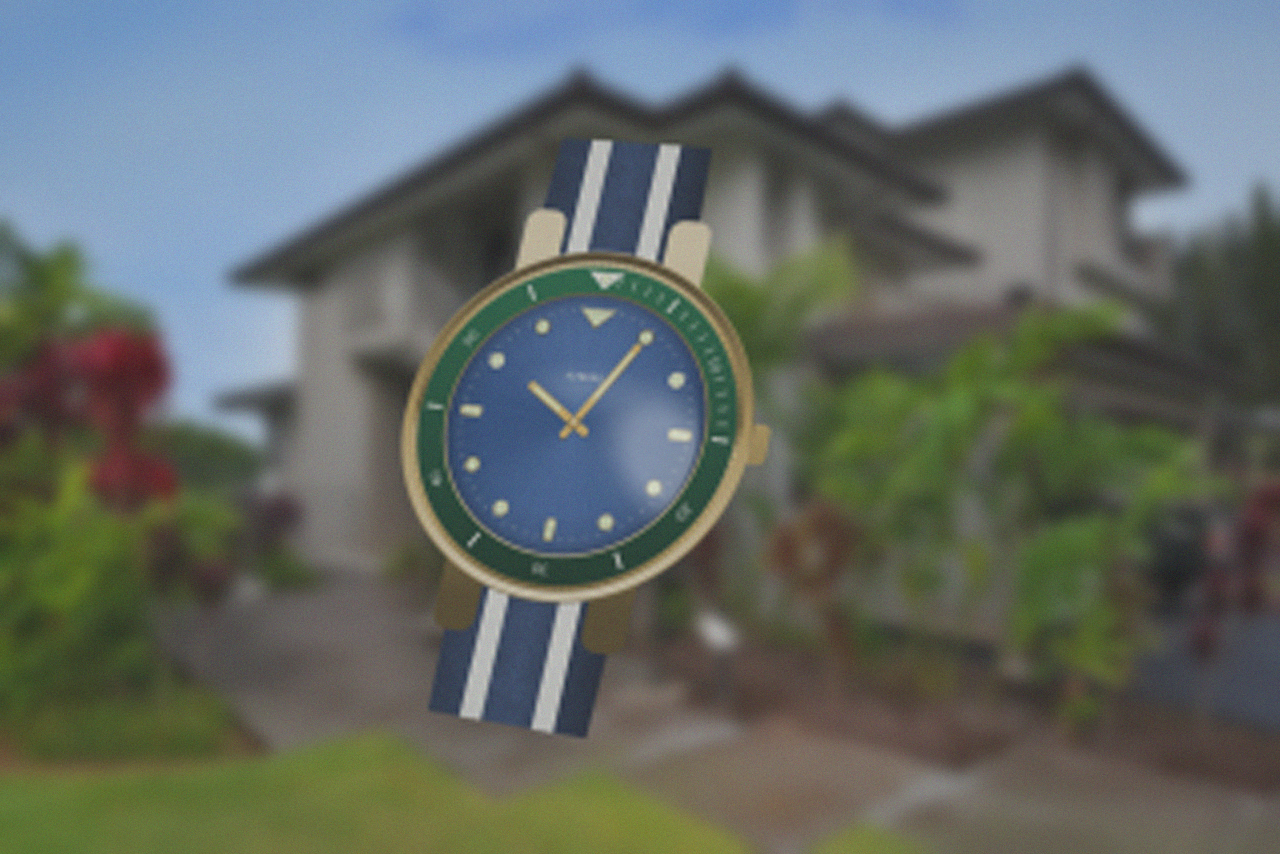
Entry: h=10 m=5
